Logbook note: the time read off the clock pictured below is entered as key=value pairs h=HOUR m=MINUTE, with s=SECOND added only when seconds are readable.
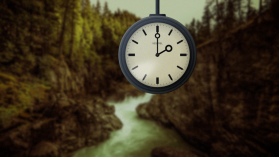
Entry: h=2 m=0
